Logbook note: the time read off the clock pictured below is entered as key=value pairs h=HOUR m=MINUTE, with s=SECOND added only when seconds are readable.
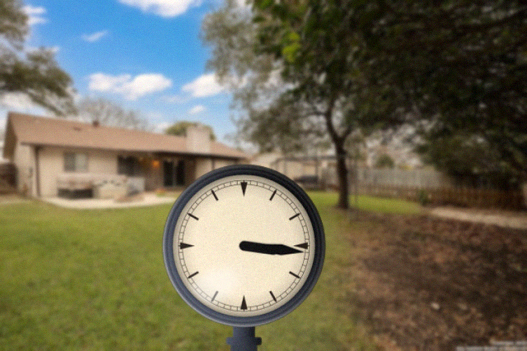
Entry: h=3 m=16
